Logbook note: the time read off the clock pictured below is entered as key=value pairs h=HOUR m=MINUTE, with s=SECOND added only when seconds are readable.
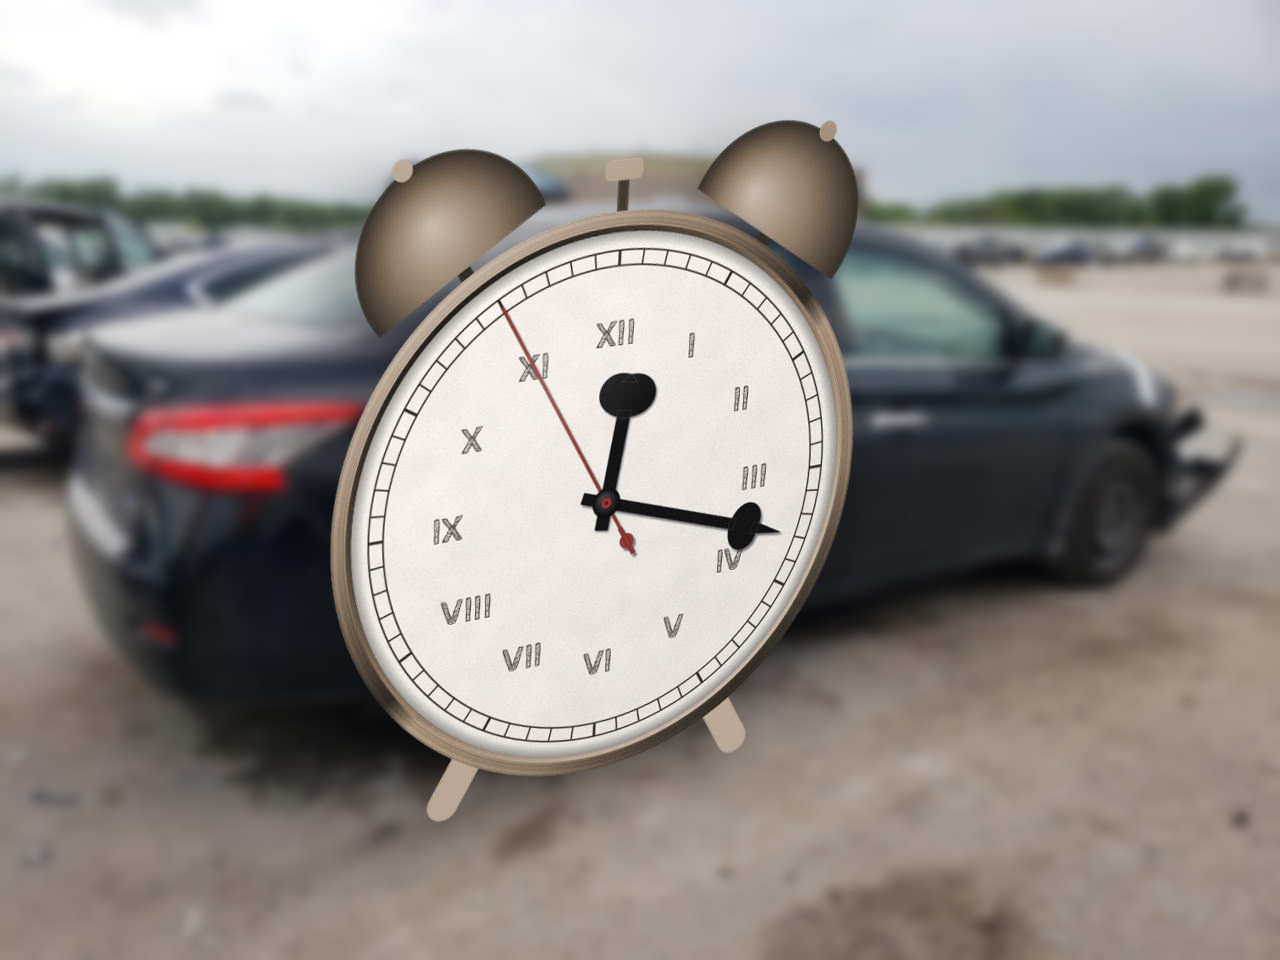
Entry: h=12 m=17 s=55
